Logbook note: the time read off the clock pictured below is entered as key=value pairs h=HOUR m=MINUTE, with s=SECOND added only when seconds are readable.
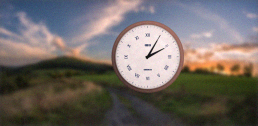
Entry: h=2 m=5
